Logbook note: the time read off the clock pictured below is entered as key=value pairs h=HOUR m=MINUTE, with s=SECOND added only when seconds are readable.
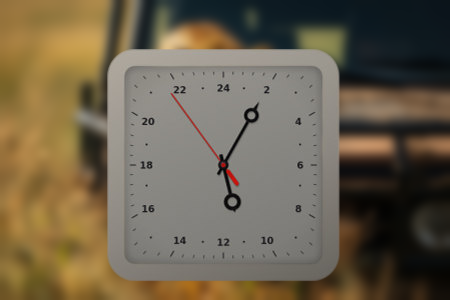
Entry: h=11 m=4 s=54
